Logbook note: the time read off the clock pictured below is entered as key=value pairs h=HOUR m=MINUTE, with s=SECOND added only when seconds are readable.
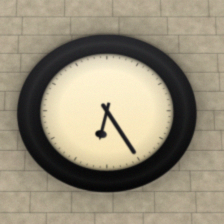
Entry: h=6 m=25
